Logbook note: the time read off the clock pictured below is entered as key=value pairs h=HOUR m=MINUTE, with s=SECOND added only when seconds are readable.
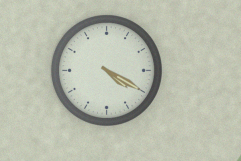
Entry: h=4 m=20
